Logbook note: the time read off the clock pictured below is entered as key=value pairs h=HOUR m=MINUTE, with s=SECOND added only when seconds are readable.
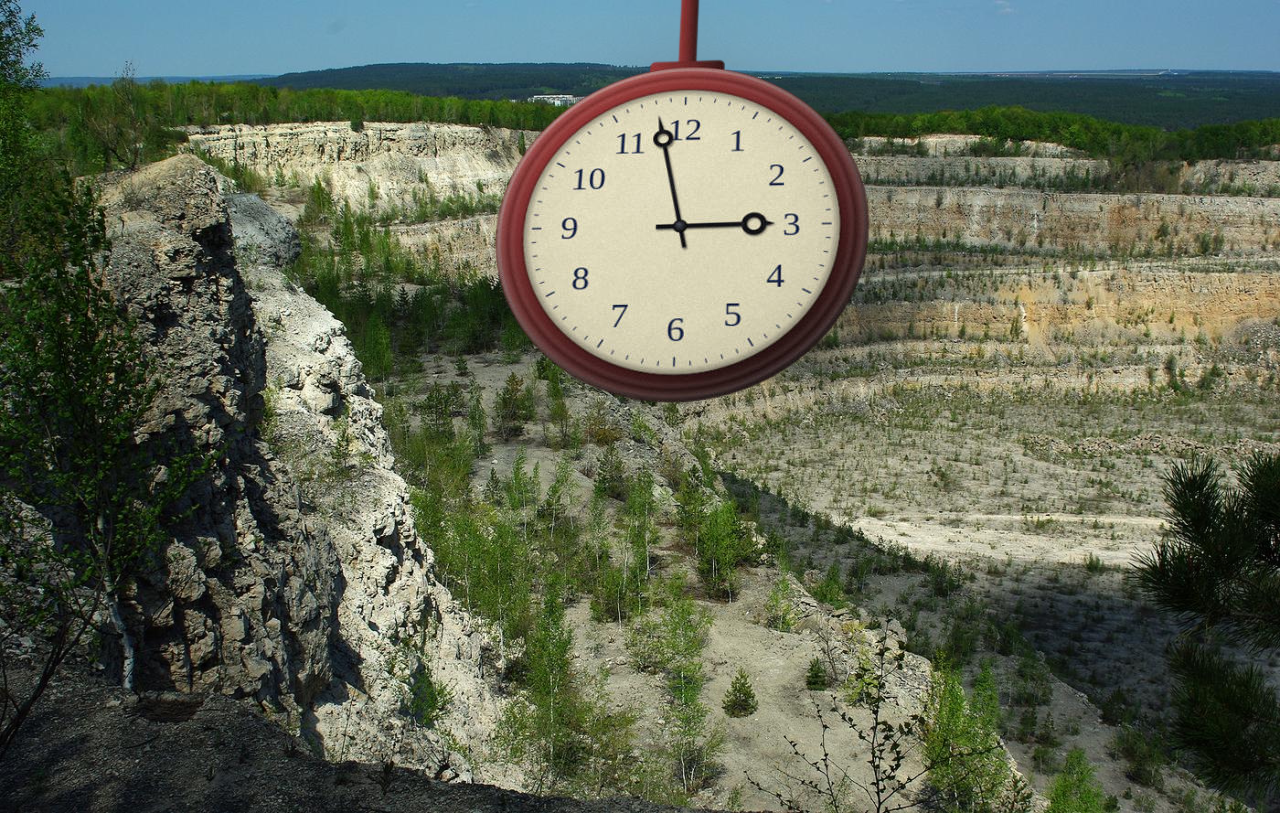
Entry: h=2 m=58
